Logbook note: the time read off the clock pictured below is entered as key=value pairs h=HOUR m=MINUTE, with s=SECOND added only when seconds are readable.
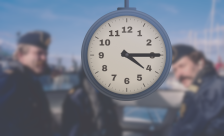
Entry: h=4 m=15
